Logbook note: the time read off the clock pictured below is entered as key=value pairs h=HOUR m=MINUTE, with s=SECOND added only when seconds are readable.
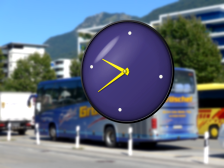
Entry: h=9 m=38
